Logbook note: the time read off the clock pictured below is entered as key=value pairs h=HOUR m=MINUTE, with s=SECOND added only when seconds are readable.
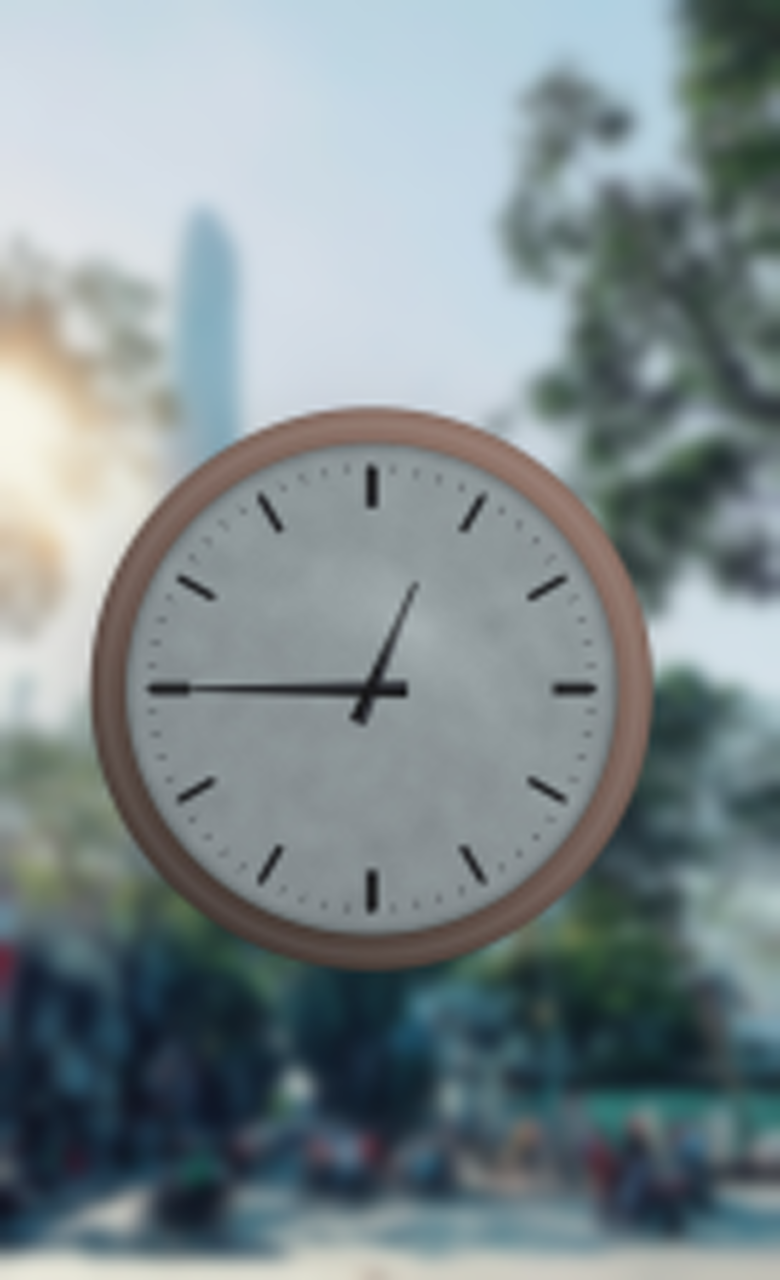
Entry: h=12 m=45
